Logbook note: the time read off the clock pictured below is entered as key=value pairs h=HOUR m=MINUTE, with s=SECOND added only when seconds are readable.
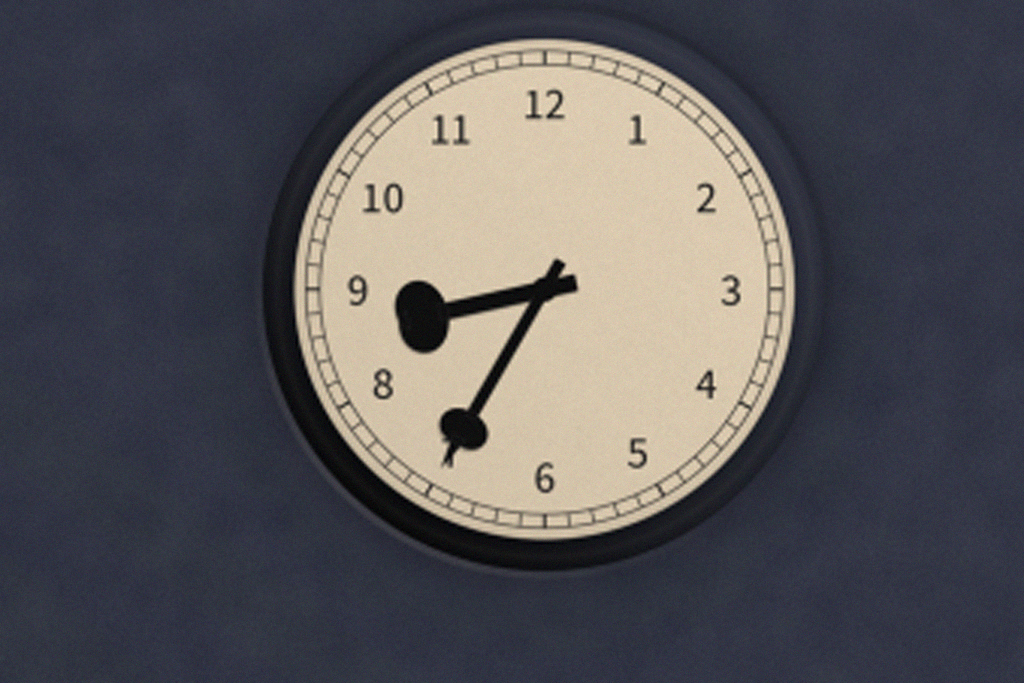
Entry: h=8 m=35
